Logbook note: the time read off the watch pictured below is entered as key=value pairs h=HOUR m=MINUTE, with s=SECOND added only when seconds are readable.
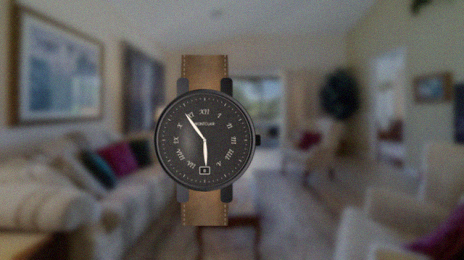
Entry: h=5 m=54
